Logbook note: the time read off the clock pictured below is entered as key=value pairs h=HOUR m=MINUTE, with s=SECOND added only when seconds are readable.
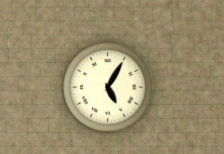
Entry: h=5 m=5
